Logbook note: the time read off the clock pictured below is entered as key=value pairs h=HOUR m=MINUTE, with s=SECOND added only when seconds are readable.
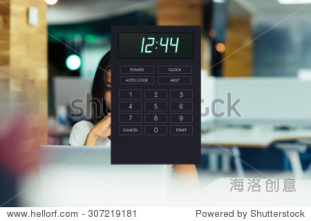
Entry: h=12 m=44
